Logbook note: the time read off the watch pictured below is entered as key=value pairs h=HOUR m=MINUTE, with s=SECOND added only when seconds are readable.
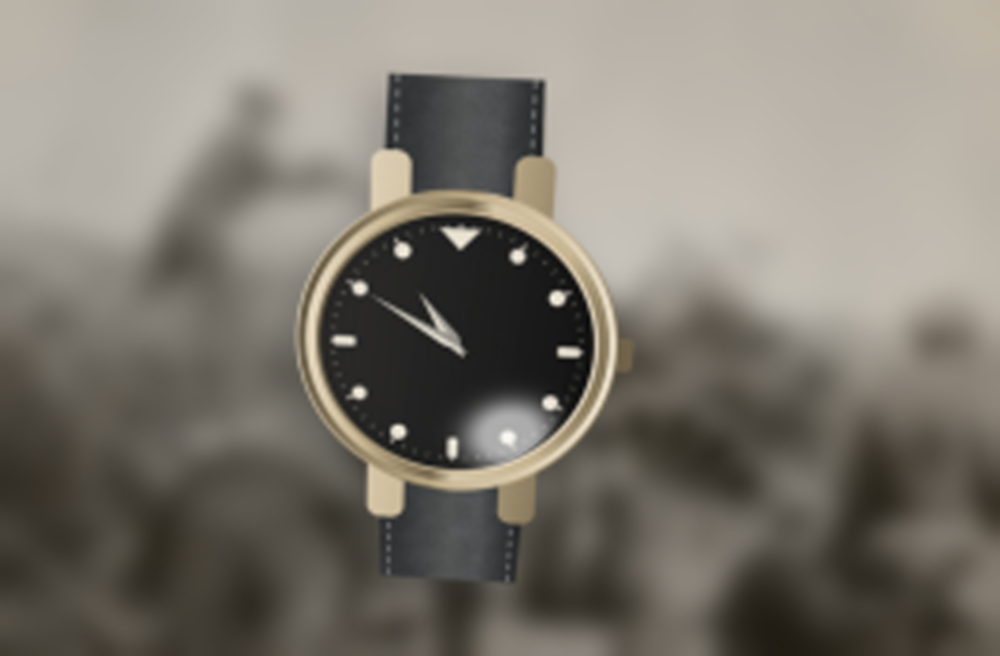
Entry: h=10 m=50
